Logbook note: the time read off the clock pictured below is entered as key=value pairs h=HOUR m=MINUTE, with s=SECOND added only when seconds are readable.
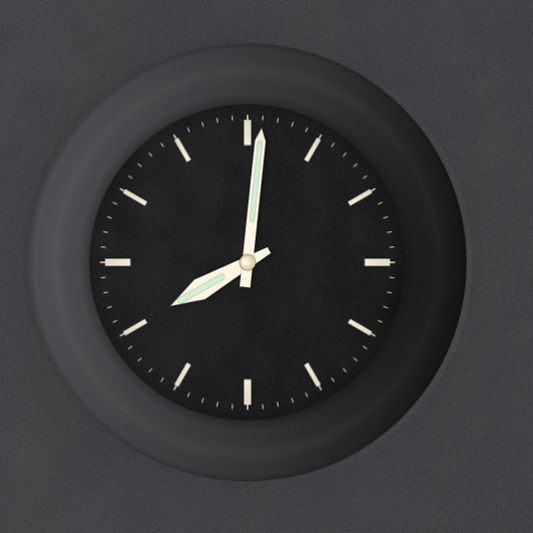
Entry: h=8 m=1
